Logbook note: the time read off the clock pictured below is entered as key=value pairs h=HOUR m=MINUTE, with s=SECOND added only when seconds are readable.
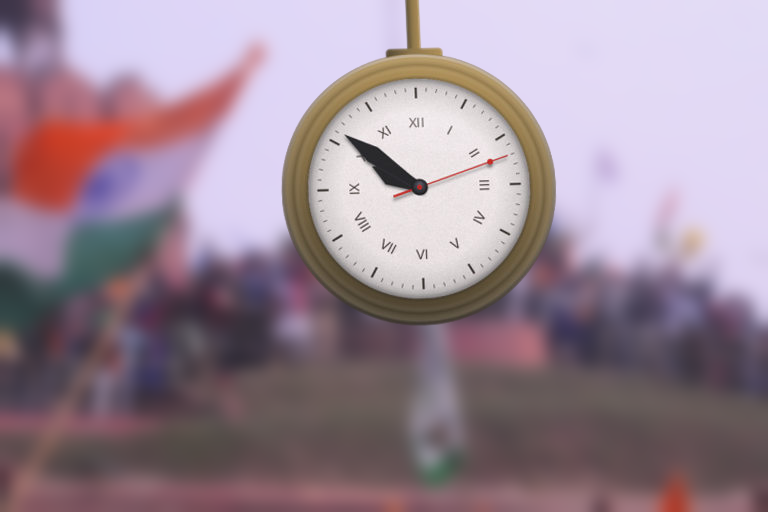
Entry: h=9 m=51 s=12
